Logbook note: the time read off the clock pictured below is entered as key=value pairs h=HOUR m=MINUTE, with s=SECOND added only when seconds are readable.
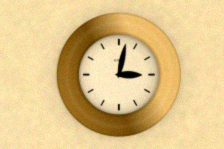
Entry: h=3 m=2
